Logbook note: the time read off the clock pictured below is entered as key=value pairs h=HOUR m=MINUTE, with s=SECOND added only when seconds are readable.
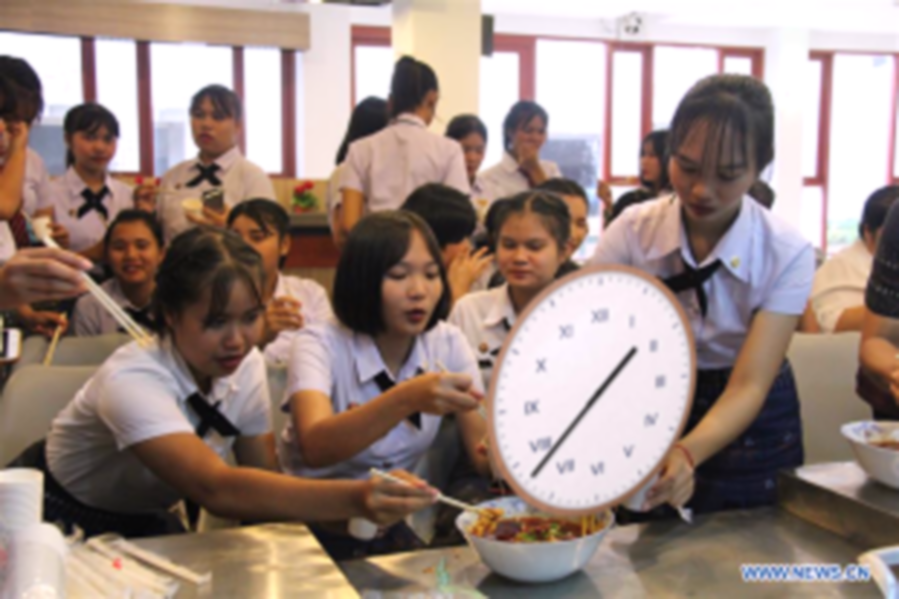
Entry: h=1 m=38
